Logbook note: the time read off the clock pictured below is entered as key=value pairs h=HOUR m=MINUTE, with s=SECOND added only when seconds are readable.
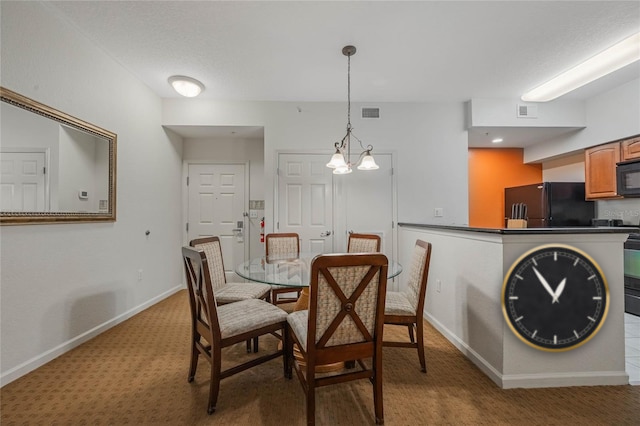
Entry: h=12 m=54
